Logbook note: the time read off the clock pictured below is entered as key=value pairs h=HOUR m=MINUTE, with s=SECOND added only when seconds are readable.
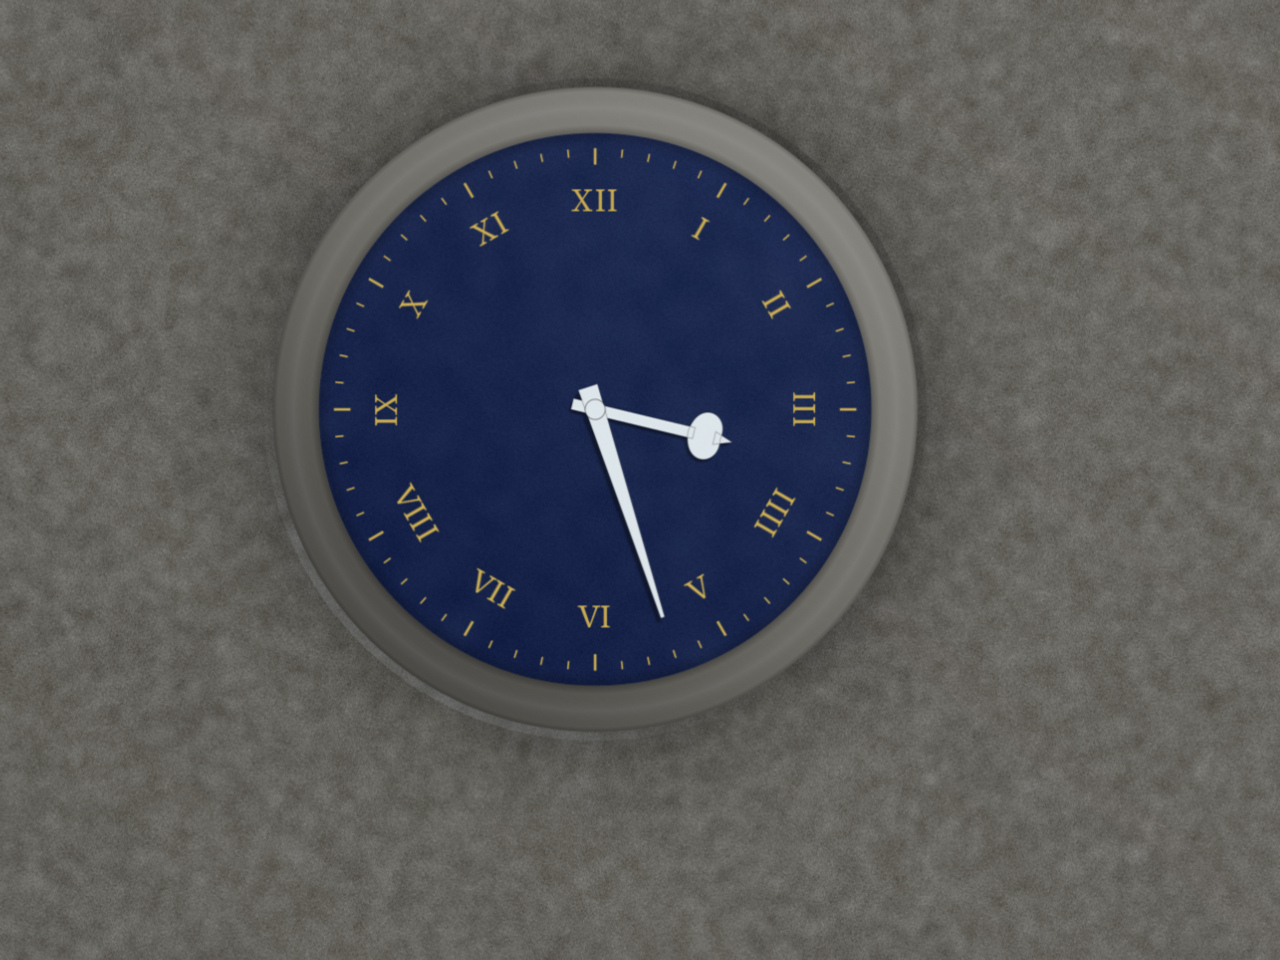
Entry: h=3 m=27
